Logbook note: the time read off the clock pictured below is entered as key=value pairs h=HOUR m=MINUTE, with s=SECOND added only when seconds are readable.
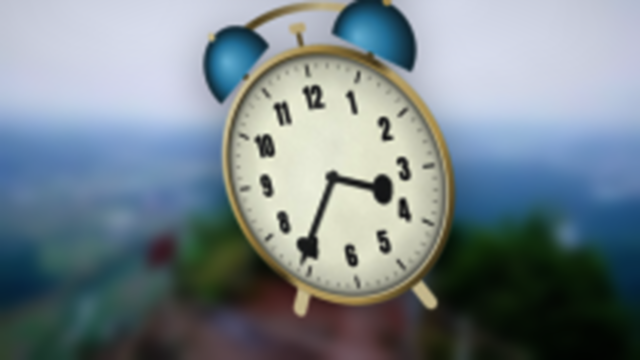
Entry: h=3 m=36
